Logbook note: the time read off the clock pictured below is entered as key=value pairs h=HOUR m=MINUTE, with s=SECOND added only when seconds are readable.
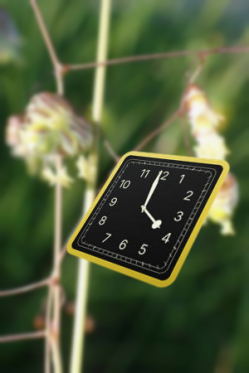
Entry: h=3 m=59
